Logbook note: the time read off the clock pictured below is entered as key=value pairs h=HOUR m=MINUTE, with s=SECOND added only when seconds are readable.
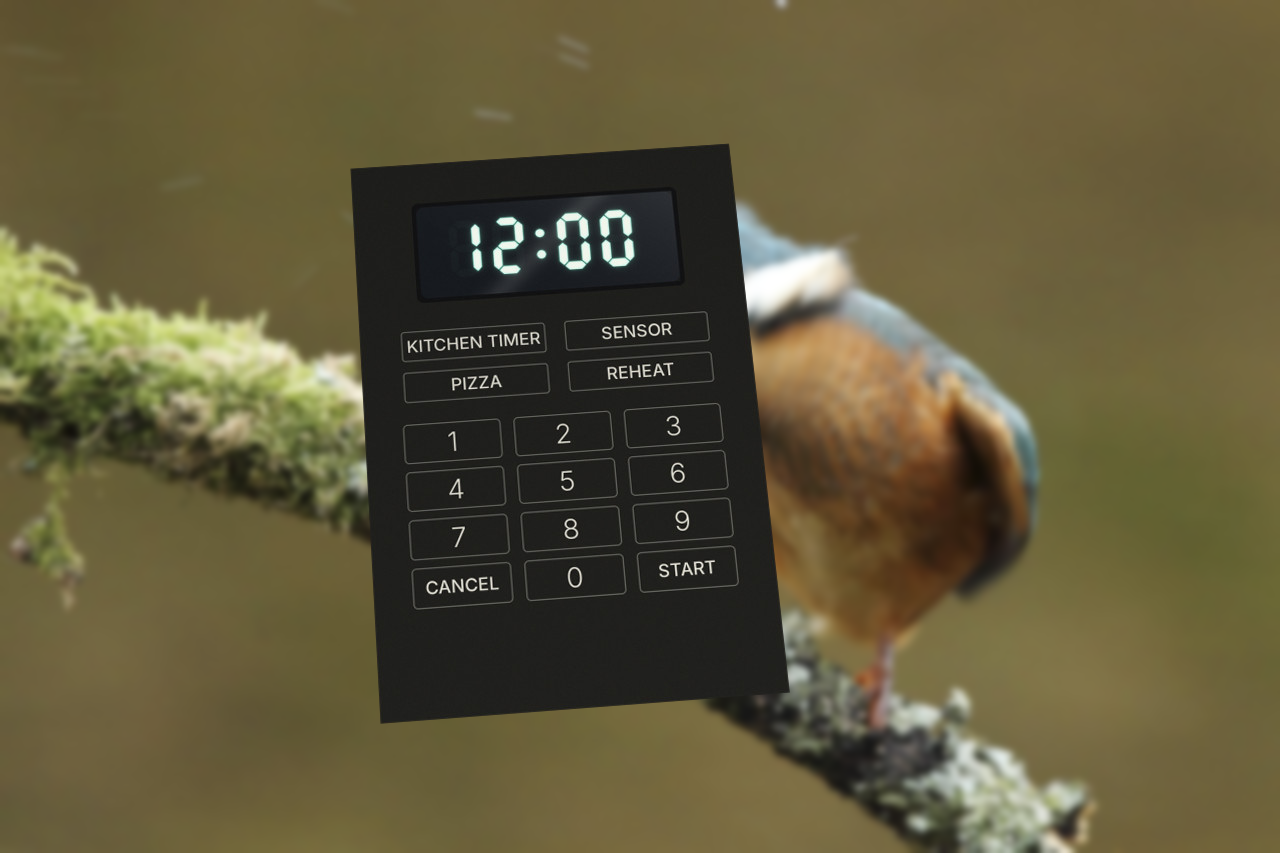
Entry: h=12 m=0
